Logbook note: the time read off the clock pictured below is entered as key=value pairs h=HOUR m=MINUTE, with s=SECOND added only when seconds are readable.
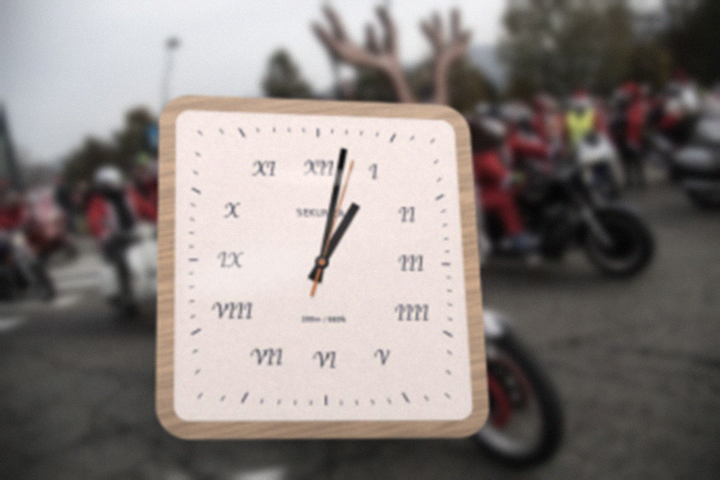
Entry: h=1 m=2 s=3
